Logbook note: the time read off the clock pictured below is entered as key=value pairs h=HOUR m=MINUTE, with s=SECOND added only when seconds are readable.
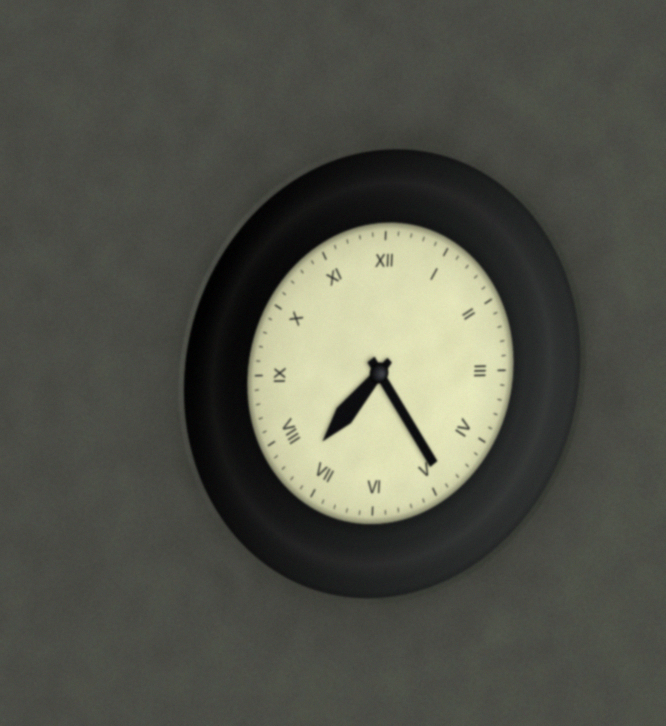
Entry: h=7 m=24
